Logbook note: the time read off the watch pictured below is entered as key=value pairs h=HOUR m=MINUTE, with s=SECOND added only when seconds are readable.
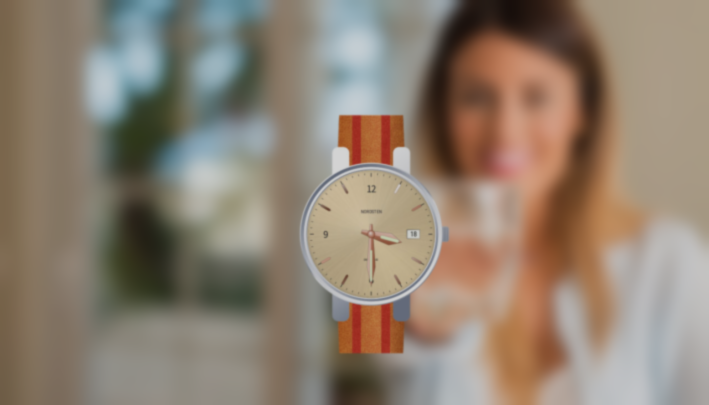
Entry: h=3 m=30
